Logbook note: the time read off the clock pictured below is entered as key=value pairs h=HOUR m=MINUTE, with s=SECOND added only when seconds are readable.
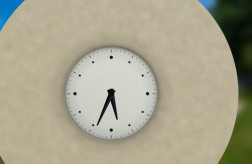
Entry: h=5 m=34
